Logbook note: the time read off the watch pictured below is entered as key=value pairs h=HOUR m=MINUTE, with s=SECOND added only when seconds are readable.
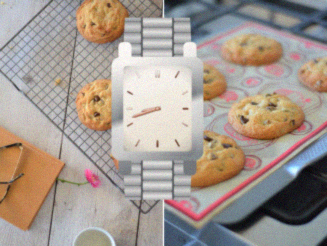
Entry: h=8 m=42
